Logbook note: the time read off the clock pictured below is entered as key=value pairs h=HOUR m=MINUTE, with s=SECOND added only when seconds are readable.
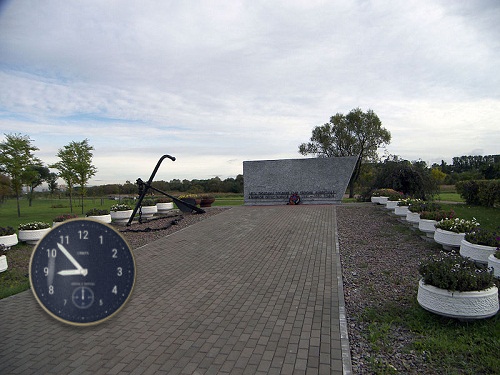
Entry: h=8 m=53
